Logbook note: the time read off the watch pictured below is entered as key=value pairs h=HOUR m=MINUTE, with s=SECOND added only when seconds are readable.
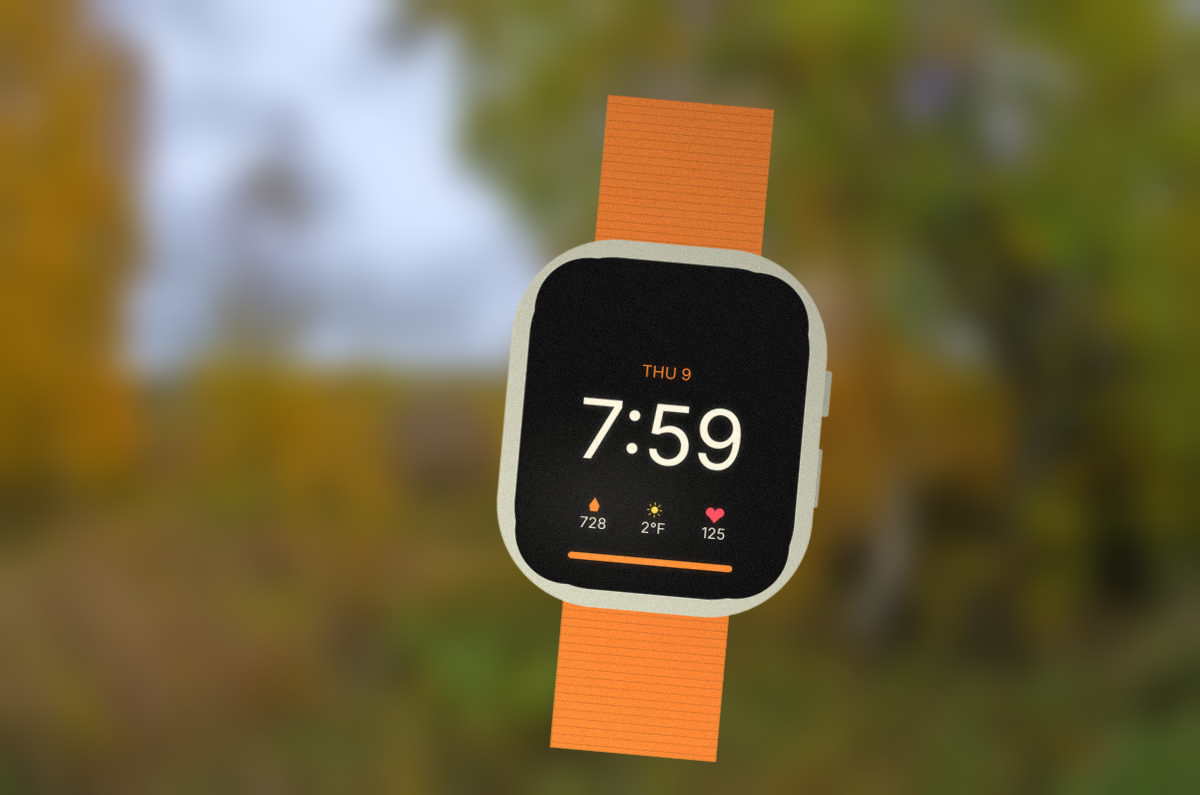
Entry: h=7 m=59
